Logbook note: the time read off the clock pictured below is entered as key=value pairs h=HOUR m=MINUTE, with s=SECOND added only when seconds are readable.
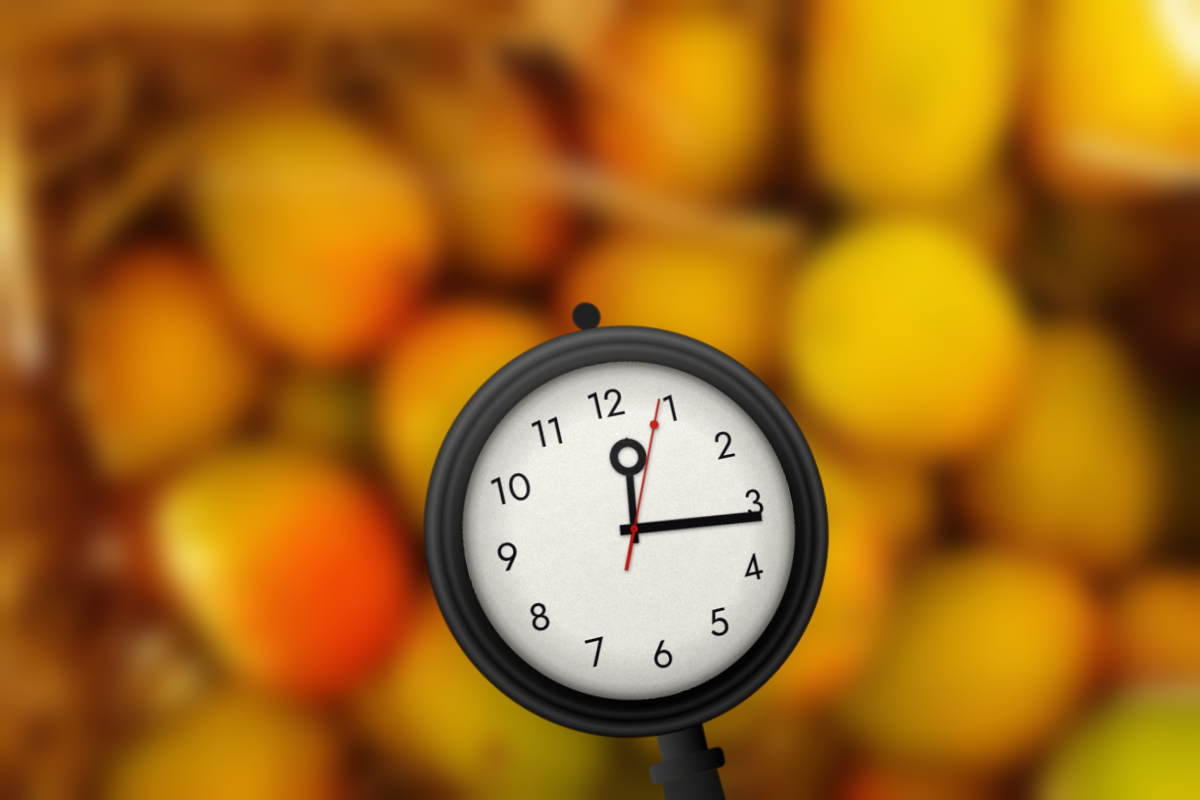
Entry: h=12 m=16 s=4
